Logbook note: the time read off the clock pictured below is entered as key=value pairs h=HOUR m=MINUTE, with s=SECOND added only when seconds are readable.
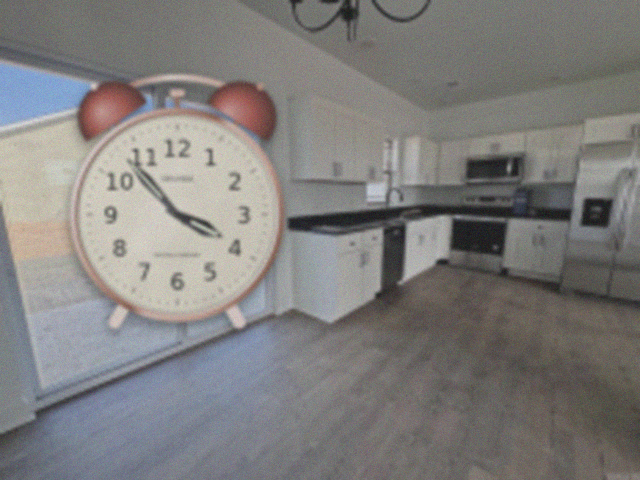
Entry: h=3 m=53
